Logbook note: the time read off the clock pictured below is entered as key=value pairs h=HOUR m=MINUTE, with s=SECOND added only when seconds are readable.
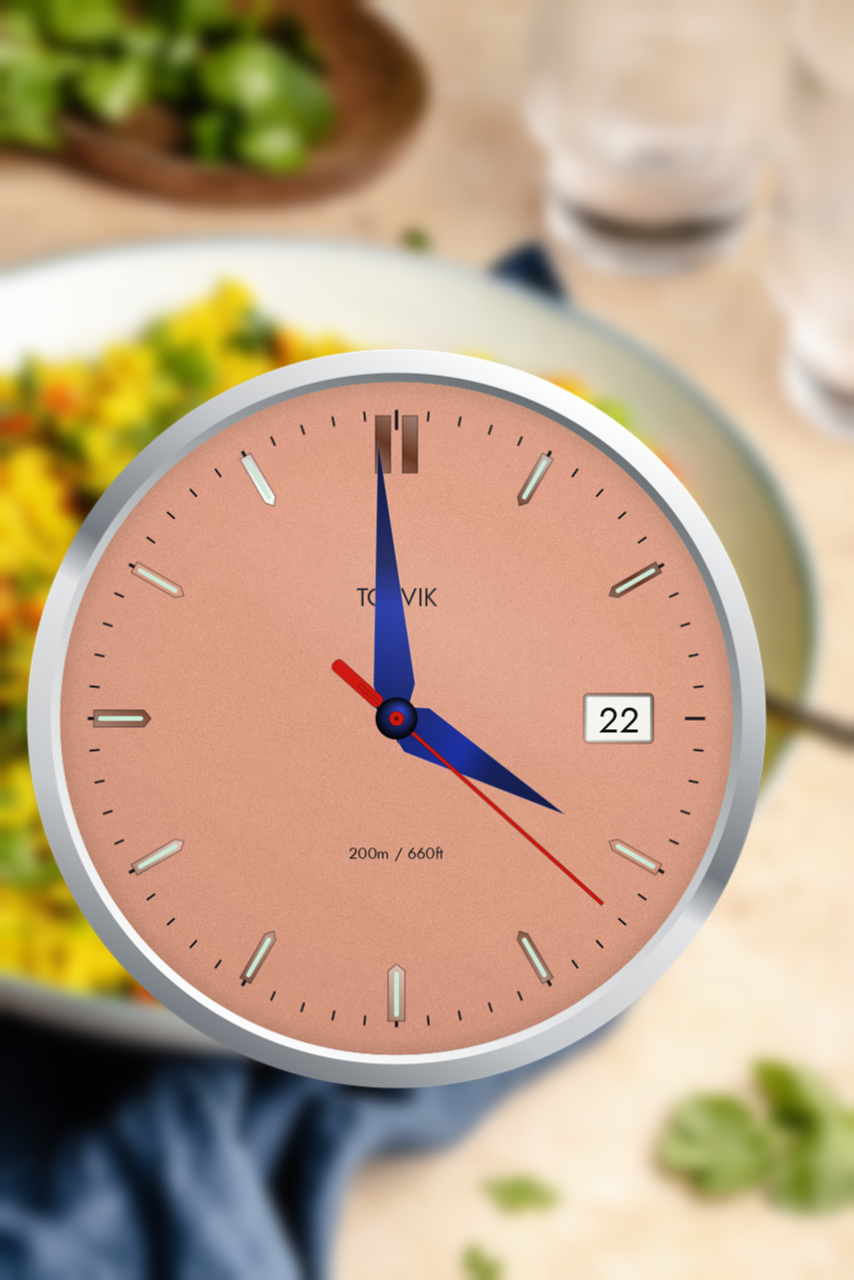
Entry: h=3 m=59 s=22
